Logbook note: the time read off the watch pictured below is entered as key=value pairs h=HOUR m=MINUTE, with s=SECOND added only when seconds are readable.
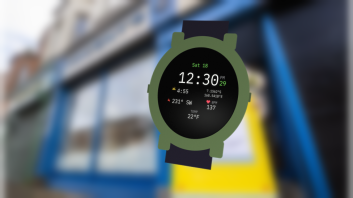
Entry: h=12 m=30
